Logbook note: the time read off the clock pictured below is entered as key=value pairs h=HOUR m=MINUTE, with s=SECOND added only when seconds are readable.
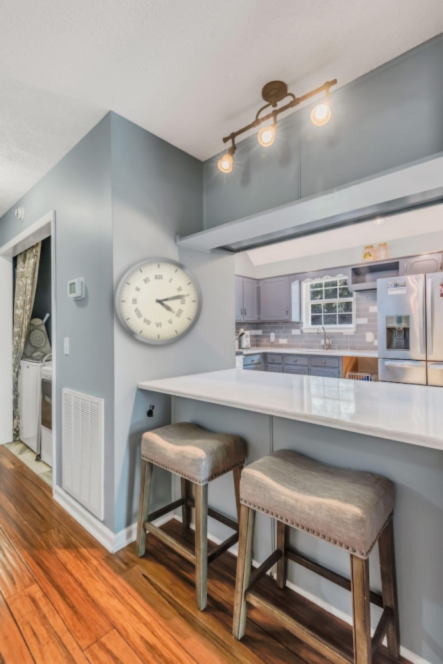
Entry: h=4 m=13
